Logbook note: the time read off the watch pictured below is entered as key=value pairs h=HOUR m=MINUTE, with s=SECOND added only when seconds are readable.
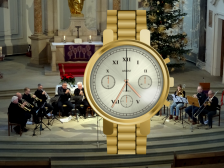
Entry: h=4 m=35
